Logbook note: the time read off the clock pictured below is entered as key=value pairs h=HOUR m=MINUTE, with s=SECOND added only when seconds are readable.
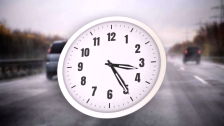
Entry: h=3 m=25
